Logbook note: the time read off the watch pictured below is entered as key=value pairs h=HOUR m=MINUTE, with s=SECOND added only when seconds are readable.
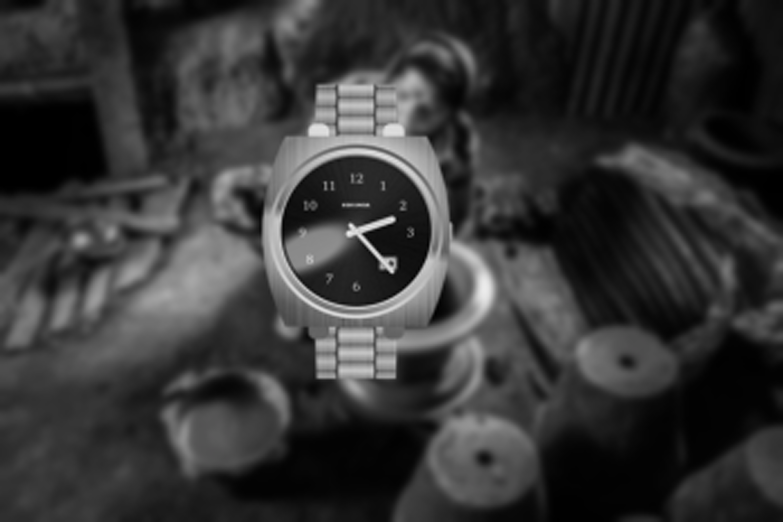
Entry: h=2 m=23
